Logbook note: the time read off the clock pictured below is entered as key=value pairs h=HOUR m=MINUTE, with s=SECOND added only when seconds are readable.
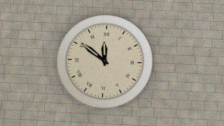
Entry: h=11 m=51
